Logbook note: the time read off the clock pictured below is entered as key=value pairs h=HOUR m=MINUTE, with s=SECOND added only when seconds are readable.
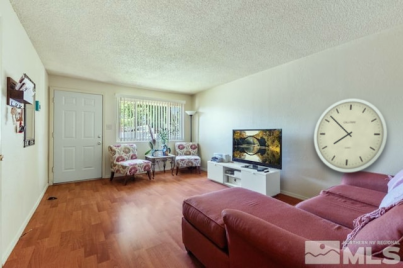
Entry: h=7 m=52
